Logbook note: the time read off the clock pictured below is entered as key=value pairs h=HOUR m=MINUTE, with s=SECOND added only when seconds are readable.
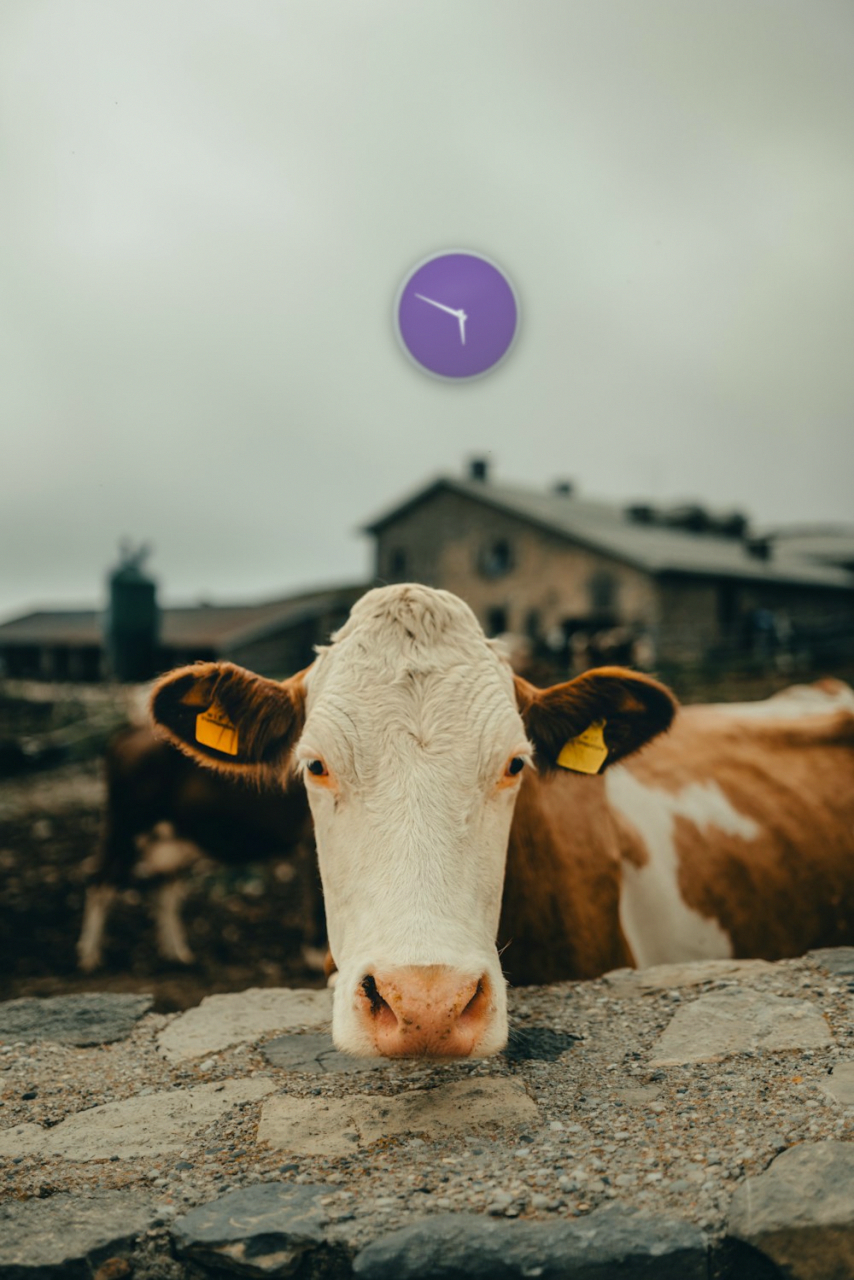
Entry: h=5 m=49
